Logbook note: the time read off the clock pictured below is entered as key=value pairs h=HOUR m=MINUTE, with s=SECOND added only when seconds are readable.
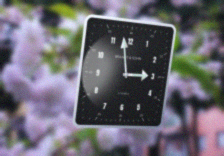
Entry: h=2 m=58
